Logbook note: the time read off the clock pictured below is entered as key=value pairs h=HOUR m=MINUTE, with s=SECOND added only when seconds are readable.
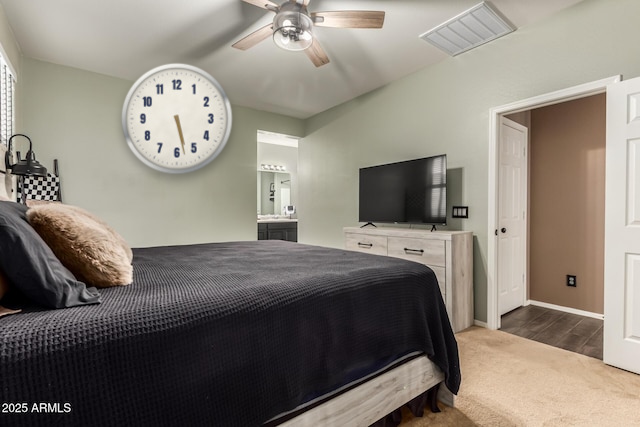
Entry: h=5 m=28
